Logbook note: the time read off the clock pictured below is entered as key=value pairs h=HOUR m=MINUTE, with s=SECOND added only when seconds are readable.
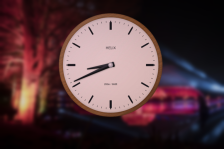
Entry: h=8 m=41
